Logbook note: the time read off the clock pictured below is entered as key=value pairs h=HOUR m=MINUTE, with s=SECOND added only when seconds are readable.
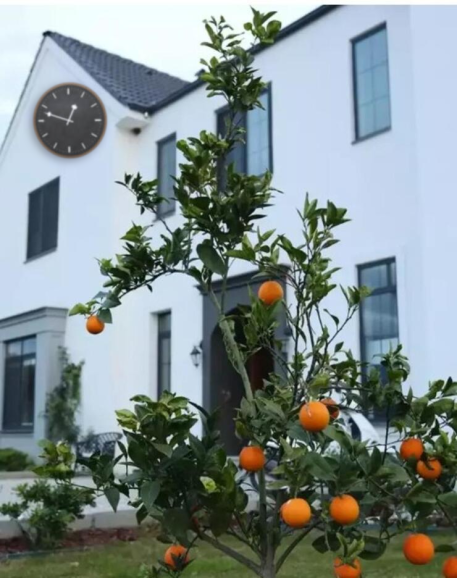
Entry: h=12 m=48
